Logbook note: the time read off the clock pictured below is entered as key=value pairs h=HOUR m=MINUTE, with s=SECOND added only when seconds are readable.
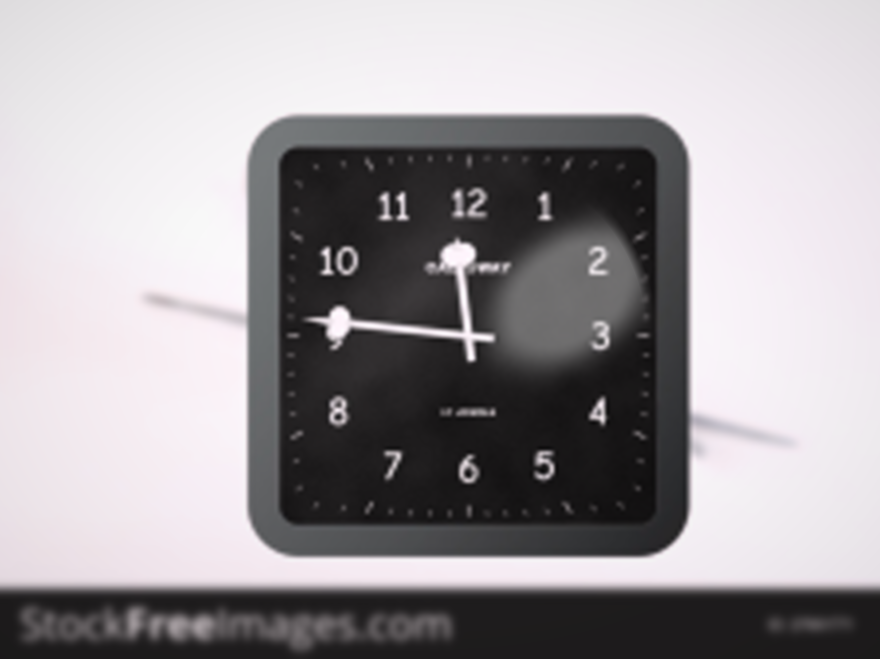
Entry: h=11 m=46
